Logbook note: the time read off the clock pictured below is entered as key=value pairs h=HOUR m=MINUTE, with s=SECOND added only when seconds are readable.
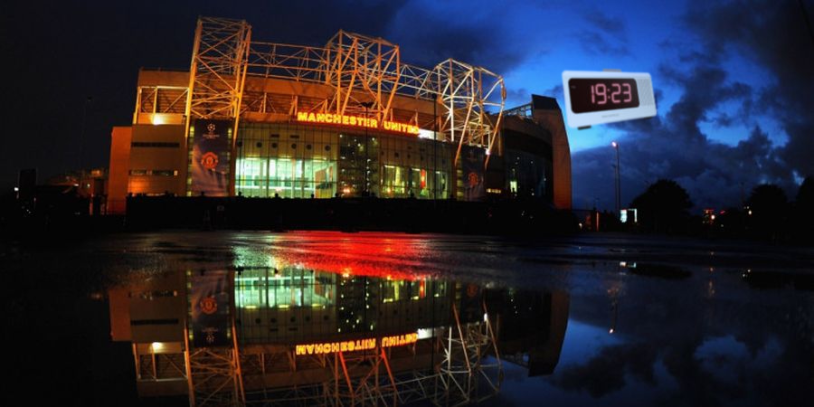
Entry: h=19 m=23
